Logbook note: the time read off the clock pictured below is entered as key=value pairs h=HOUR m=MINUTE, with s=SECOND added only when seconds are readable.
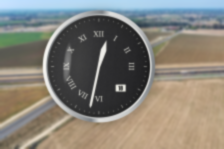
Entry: h=12 m=32
